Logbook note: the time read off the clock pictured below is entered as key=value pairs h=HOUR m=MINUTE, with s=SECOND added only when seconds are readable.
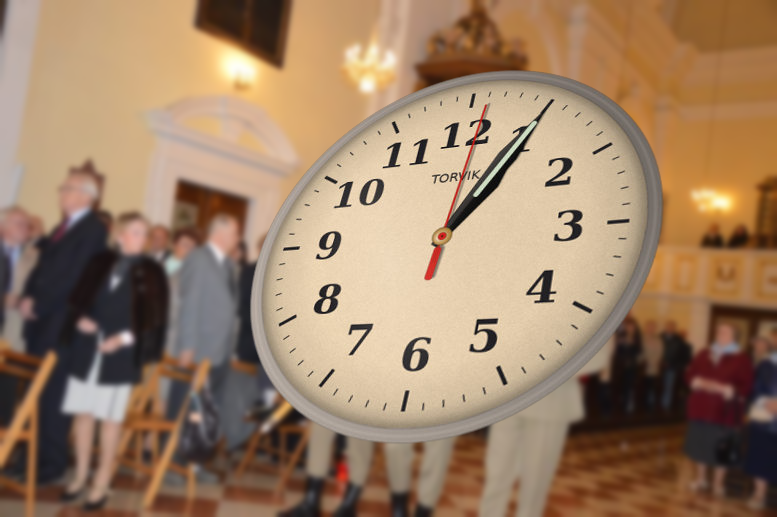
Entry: h=1 m=5 s=1
